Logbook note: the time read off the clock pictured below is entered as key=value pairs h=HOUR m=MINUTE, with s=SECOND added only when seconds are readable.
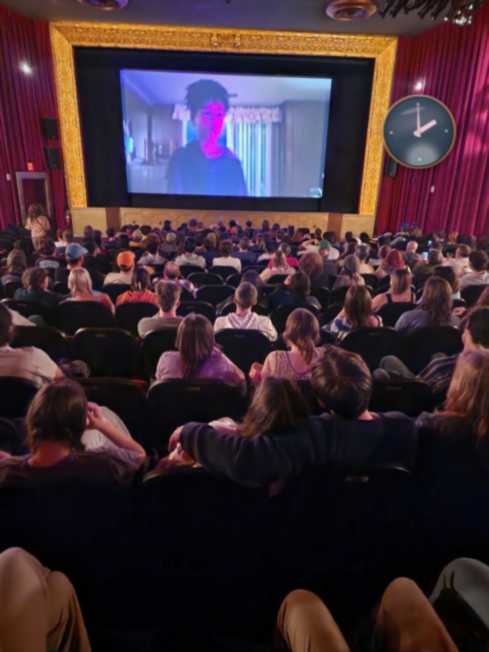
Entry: h=2 m=0
